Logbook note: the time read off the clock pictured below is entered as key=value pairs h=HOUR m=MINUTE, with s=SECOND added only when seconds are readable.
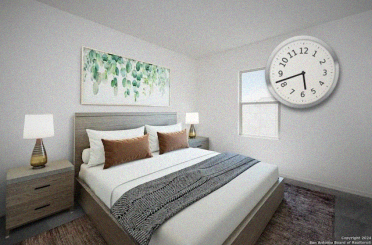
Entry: h=5 m=42
